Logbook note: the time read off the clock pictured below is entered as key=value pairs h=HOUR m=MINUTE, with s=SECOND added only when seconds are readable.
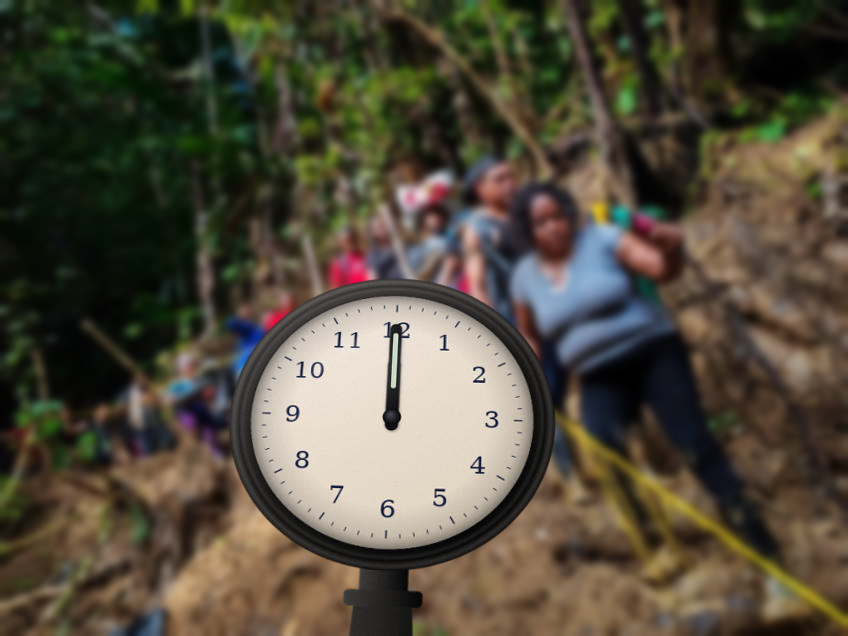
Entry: h=12 m=0
